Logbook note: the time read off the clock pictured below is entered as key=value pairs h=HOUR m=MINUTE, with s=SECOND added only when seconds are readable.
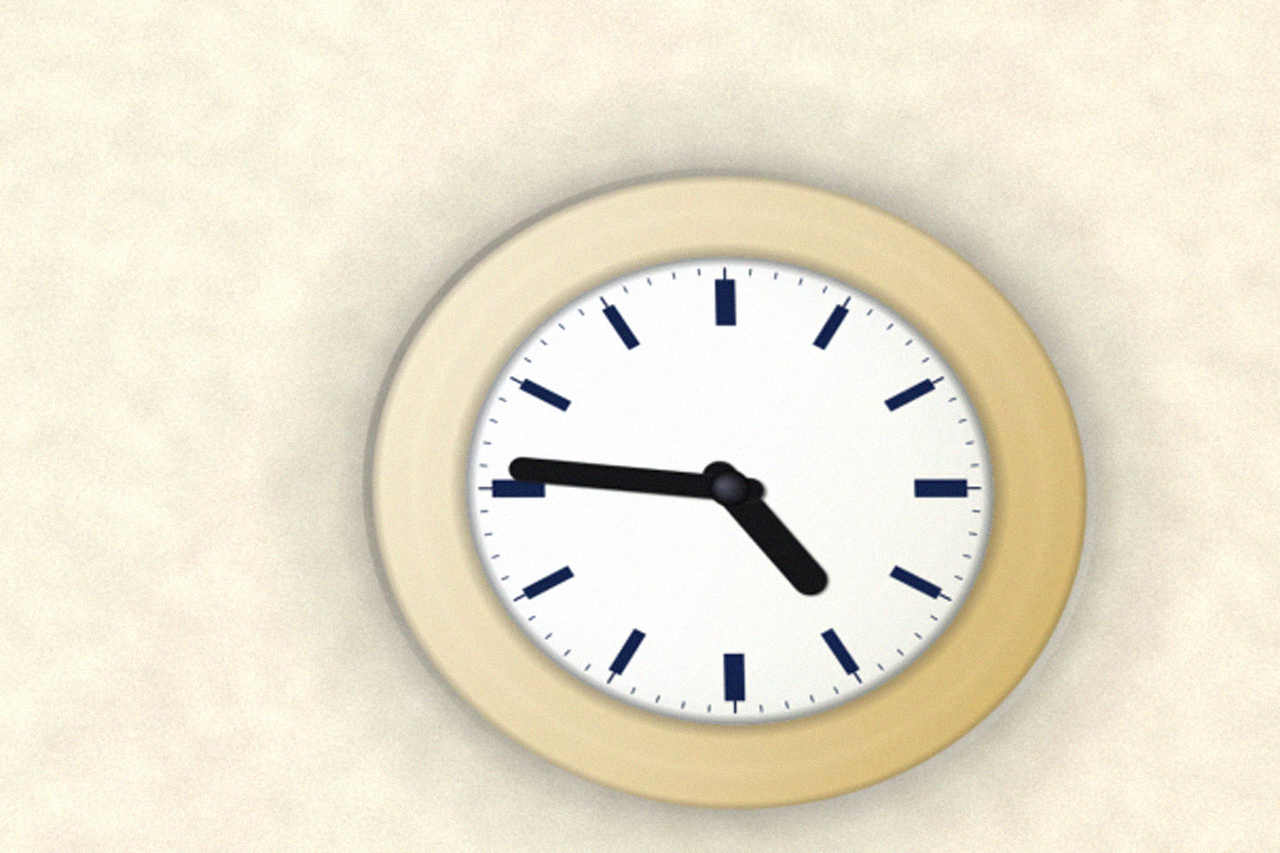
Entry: h=4 m=46
